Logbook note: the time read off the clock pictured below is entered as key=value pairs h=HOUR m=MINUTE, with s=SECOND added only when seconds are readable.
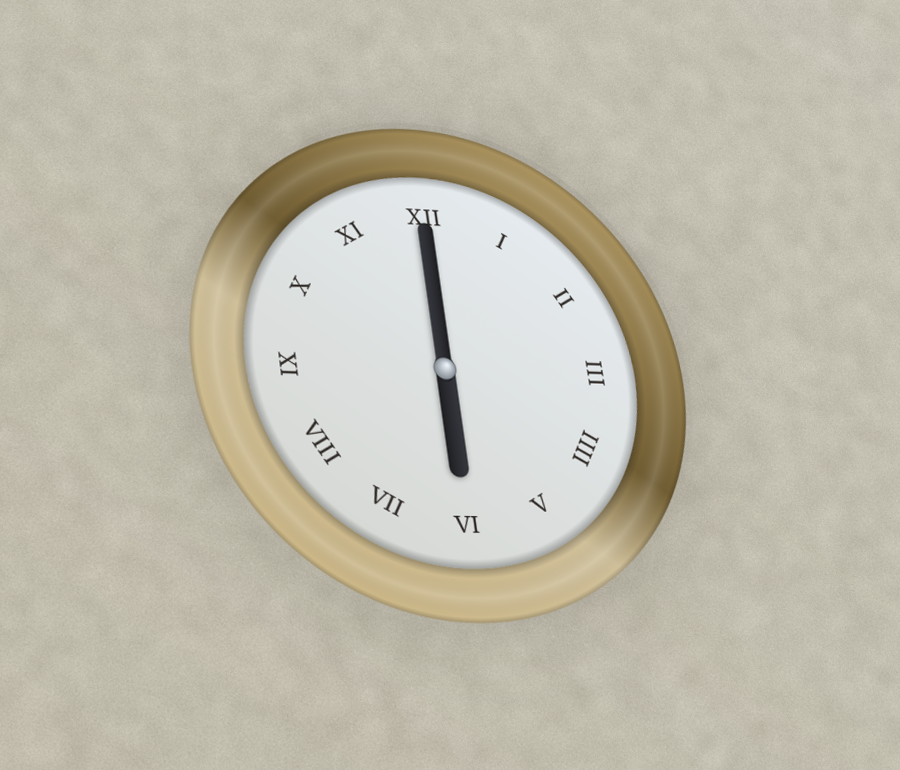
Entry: h=6 m=0
